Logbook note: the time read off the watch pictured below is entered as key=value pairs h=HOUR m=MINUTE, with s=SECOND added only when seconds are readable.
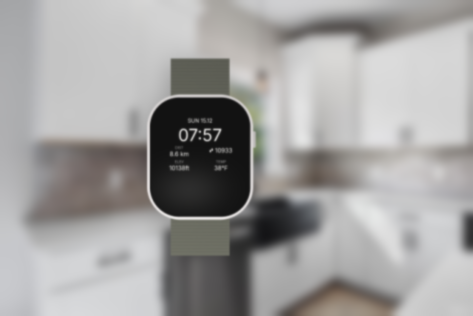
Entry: h=7 m=57
